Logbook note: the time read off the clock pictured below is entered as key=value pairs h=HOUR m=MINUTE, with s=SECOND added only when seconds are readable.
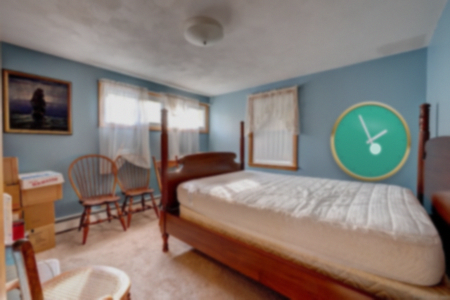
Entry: h=1 m=56
